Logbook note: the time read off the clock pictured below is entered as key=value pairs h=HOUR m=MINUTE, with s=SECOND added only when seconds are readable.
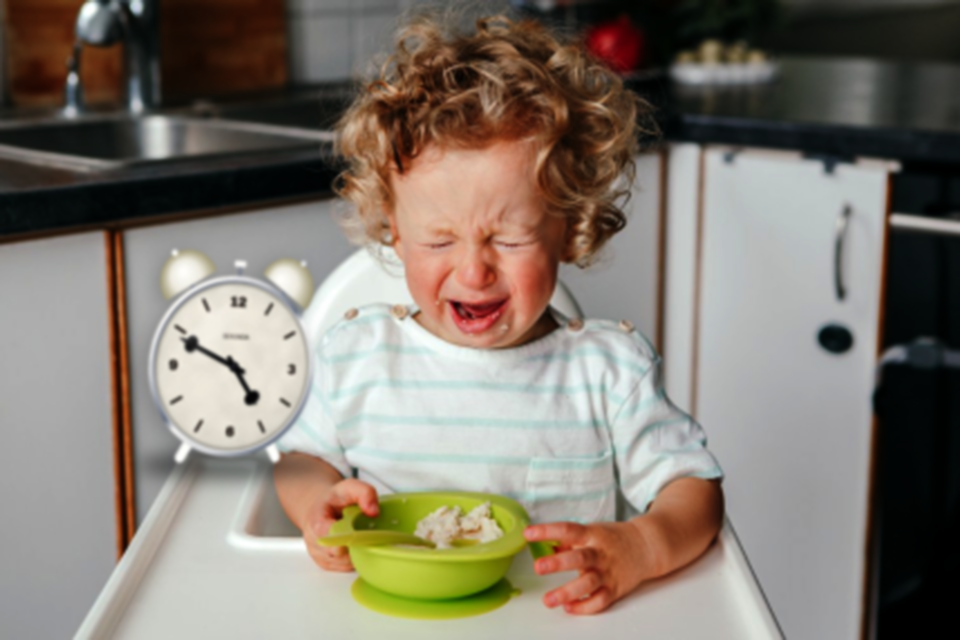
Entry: h=4 m=49
